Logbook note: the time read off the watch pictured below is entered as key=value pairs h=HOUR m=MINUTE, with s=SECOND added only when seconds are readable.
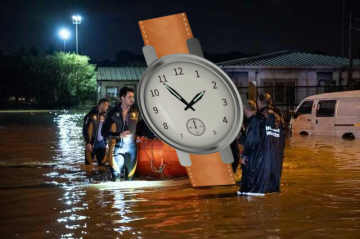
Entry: h=1 m=54
